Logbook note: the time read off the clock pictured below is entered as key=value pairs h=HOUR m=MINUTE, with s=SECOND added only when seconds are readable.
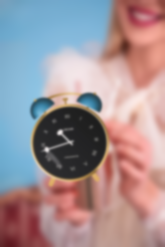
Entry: h=10 m=43
